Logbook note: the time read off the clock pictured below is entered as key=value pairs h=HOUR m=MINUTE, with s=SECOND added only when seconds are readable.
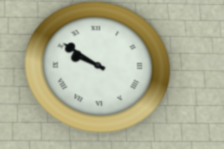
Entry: h=9 m=51
